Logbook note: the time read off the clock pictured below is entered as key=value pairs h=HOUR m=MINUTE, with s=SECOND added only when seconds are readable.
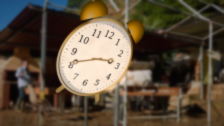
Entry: h=2 m=41
